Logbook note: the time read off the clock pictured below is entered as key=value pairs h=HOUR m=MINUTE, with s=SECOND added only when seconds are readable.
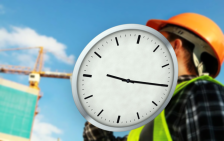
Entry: h=9 m=15
